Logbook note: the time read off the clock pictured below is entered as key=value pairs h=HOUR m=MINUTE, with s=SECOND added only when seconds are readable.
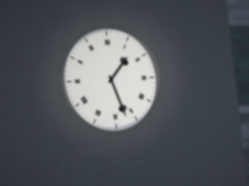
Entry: h=1 m=27
